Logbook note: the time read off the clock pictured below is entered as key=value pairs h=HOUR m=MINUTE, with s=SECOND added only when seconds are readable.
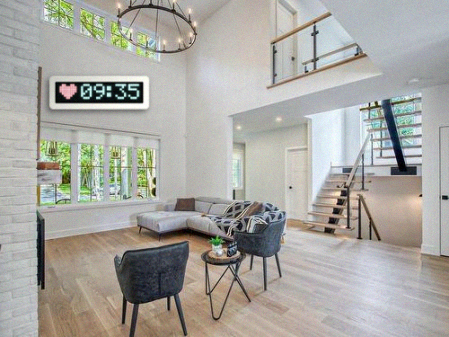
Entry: h=9 m=35
